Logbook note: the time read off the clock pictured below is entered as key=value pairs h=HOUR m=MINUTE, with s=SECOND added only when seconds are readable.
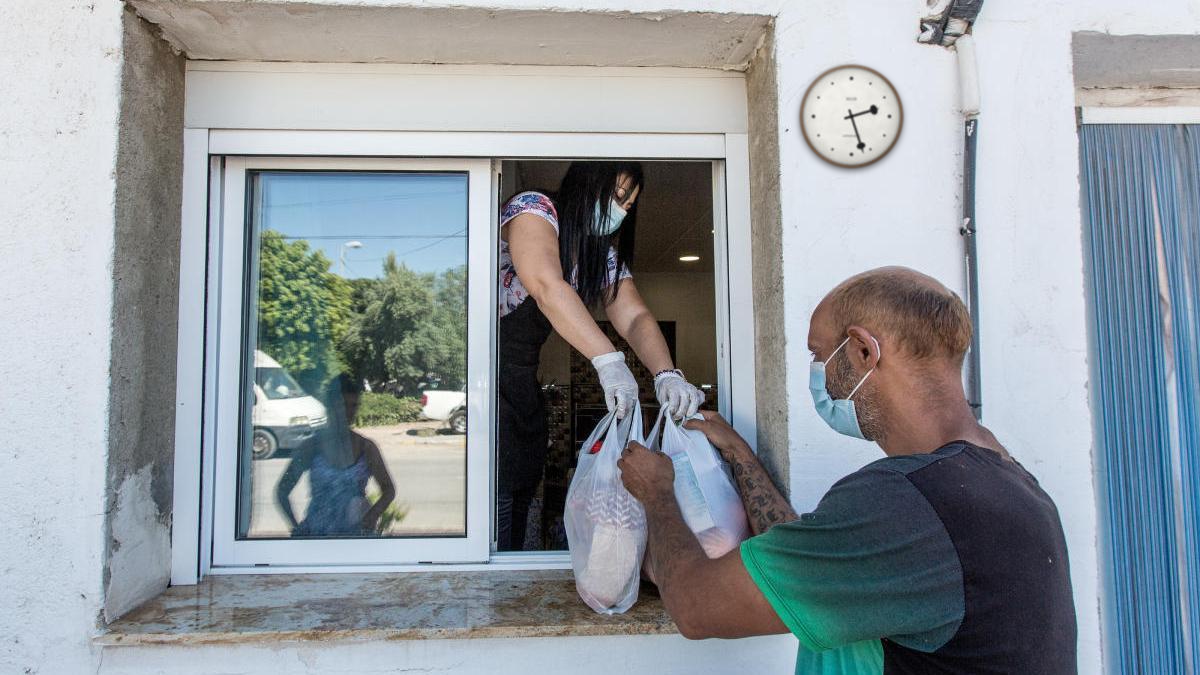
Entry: h=2 m=27
